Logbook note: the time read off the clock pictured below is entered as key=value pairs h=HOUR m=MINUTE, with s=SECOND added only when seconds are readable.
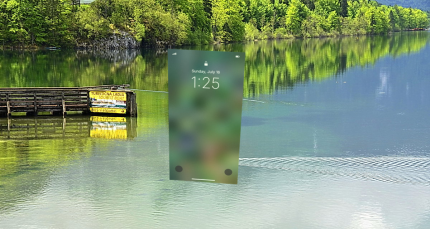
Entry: h=1 m=25
